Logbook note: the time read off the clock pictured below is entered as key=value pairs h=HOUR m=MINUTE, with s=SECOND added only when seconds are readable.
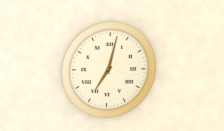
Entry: h=7 m=2
